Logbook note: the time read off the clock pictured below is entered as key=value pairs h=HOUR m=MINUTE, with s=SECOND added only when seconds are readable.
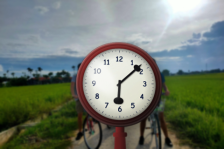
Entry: h=6 m=8
